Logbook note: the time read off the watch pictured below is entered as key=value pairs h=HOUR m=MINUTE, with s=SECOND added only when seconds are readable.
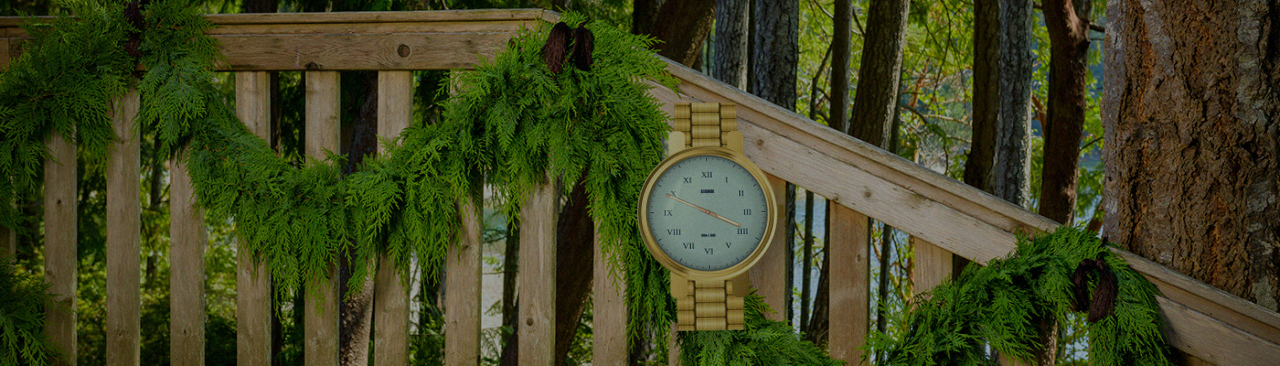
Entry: h=3 m=49
